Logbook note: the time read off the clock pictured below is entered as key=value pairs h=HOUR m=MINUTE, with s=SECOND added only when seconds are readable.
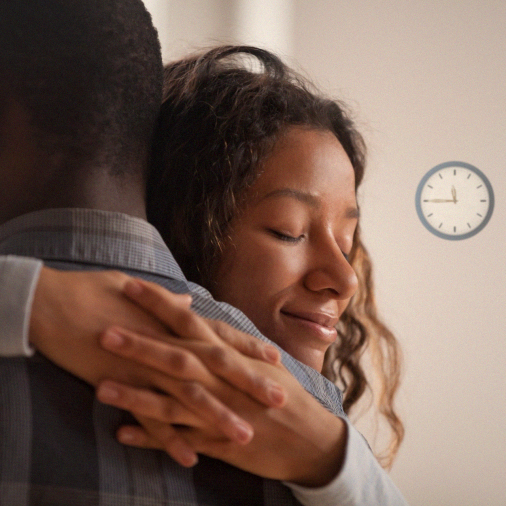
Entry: h=11 m=45
